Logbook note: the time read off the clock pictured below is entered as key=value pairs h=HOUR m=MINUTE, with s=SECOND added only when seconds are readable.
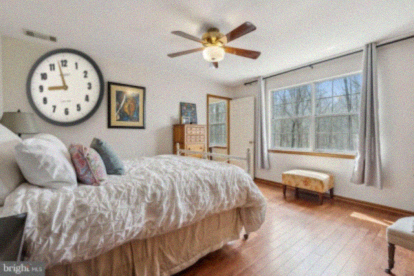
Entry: h=8 m=58
